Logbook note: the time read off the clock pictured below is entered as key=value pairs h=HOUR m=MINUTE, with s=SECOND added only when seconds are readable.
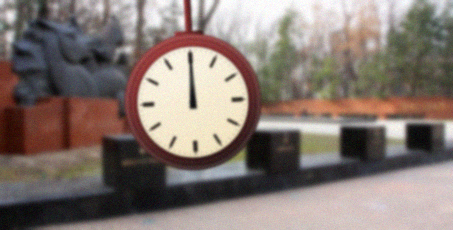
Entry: h=12 m=0
